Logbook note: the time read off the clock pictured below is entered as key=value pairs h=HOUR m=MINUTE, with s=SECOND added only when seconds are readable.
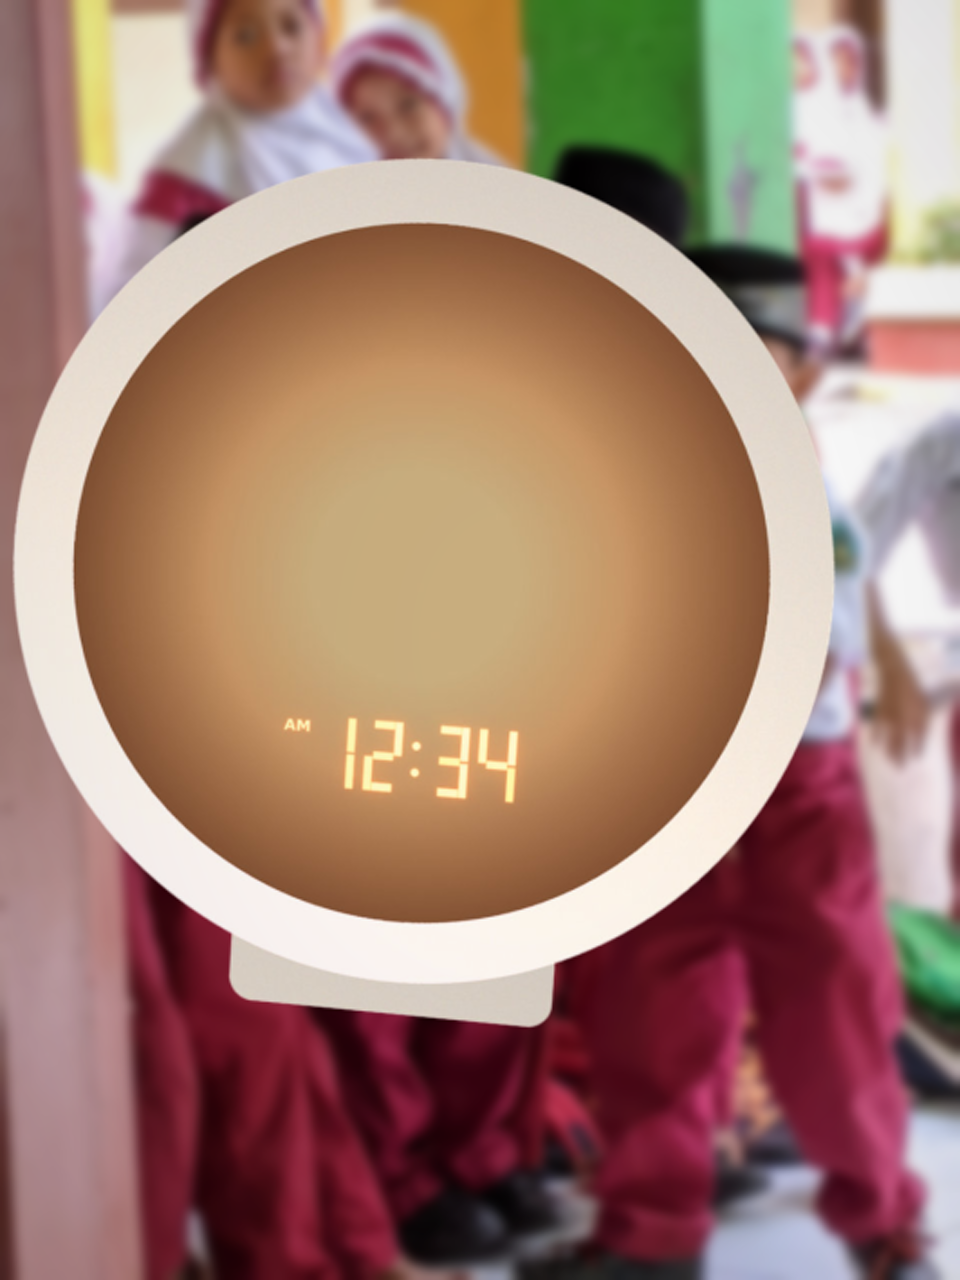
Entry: h=12 m=34
